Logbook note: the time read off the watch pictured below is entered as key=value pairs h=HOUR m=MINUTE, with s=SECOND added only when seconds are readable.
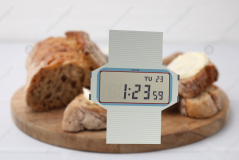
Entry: h=1 m=23 s=59
